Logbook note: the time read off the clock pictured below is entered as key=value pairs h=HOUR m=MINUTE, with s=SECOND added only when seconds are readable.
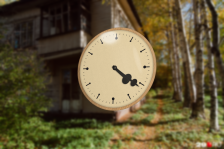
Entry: h=4 m=21
